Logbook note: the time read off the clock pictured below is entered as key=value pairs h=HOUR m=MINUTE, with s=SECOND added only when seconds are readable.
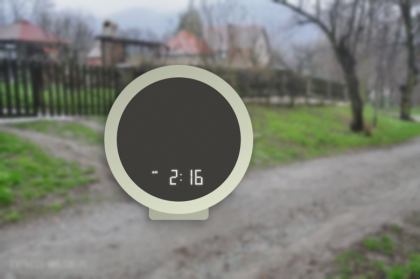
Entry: h=2 m=16
